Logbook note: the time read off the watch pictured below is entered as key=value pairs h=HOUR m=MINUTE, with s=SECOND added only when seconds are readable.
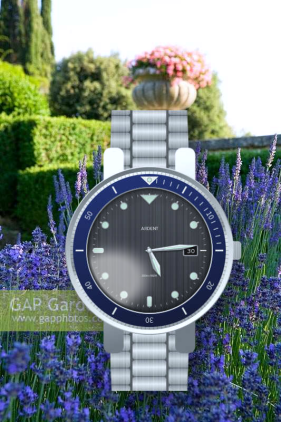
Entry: h=5 m=14
